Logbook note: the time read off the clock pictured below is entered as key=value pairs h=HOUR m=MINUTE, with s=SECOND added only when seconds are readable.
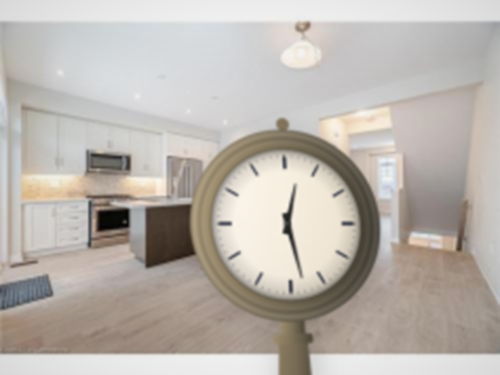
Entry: h=12 m=28
